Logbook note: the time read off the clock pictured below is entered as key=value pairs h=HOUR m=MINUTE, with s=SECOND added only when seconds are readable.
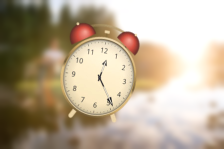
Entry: h=12 m=24
